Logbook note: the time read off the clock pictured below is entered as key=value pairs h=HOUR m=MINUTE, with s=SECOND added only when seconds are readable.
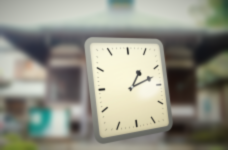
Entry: h=1 m=12
